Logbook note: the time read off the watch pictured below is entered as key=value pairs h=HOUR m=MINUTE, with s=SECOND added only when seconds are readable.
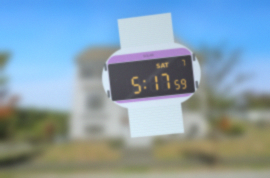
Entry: h=5 m=17
